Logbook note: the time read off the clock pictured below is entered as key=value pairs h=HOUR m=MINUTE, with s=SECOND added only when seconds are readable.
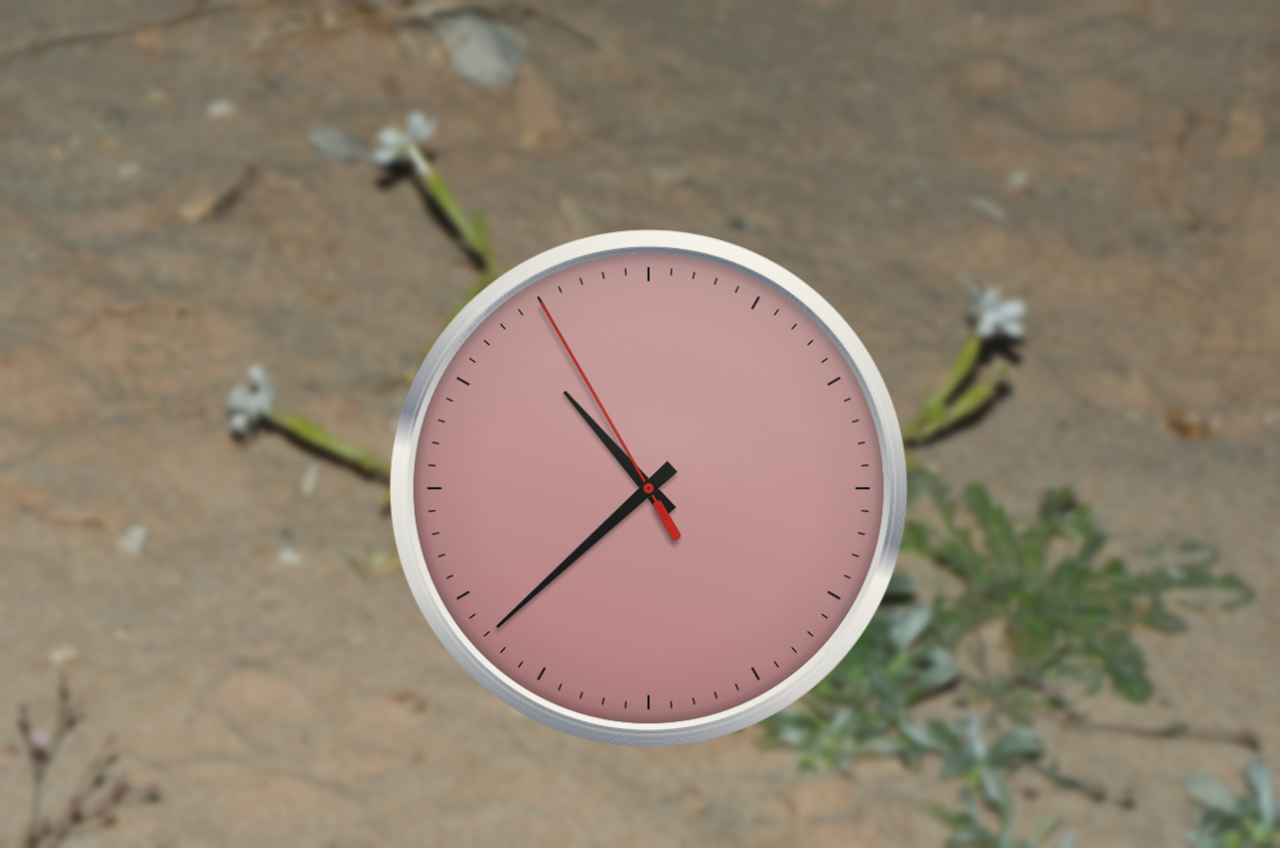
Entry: h=10 m=37 s=55
